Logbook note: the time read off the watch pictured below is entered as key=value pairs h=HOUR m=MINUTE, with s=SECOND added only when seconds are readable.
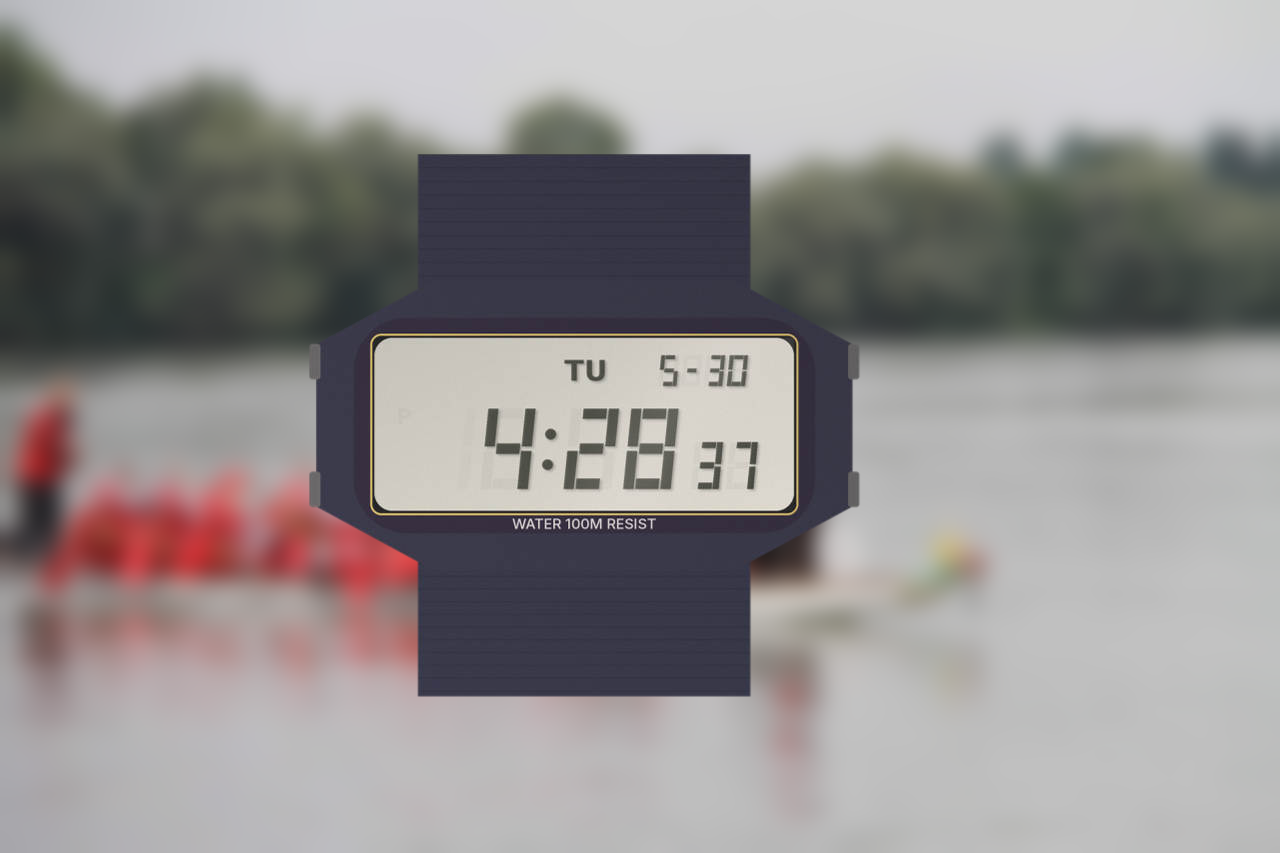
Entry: h=4 m=28 s=37
